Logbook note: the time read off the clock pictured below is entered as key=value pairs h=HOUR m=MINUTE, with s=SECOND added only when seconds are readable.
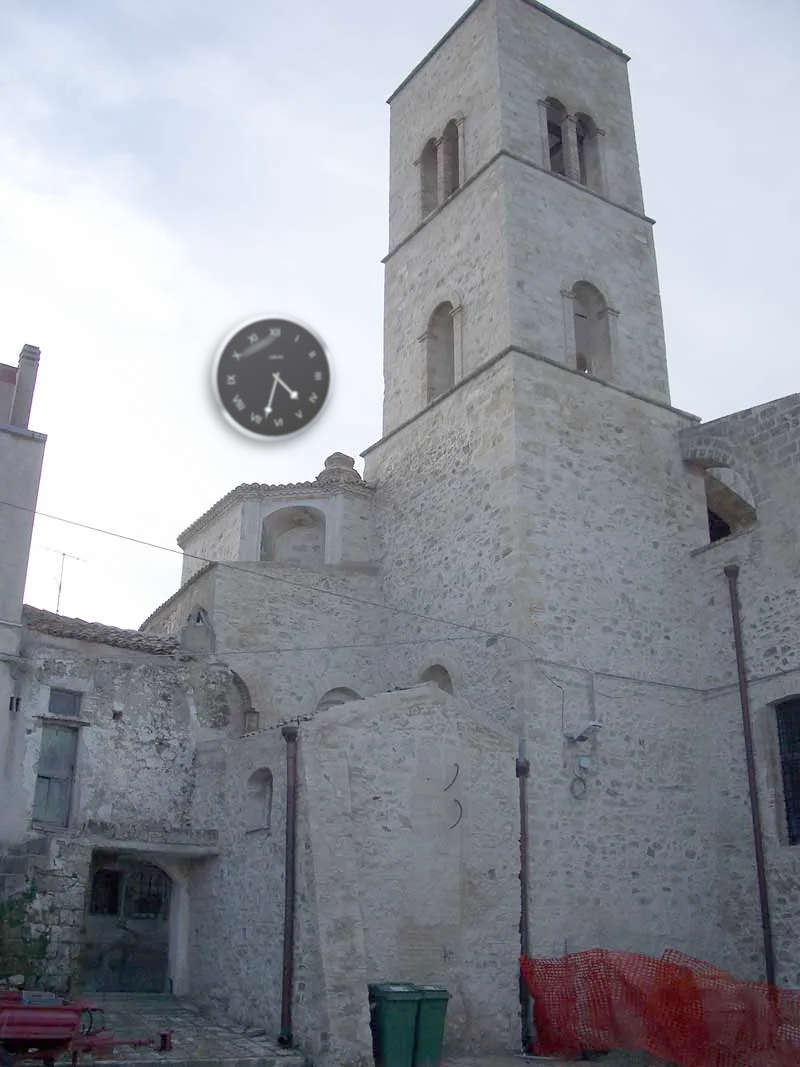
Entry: h=4 m=33
